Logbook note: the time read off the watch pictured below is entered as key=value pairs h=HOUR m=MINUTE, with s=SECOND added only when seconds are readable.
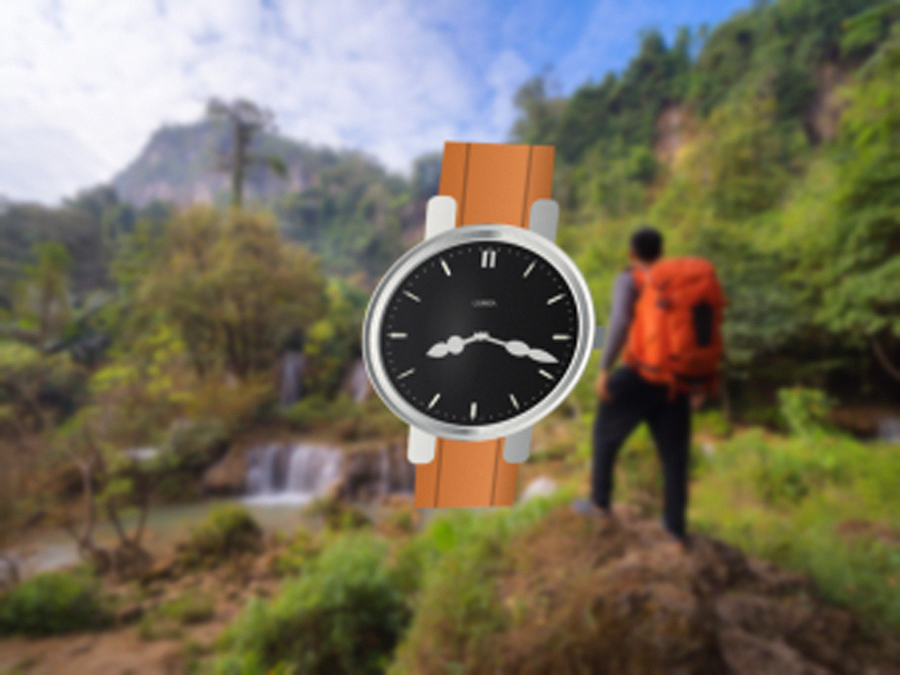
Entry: h=8 m=18
